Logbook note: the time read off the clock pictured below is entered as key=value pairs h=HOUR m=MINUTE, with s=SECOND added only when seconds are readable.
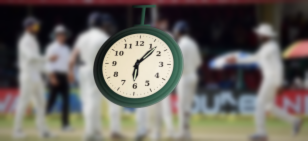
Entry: h=6 m=7
